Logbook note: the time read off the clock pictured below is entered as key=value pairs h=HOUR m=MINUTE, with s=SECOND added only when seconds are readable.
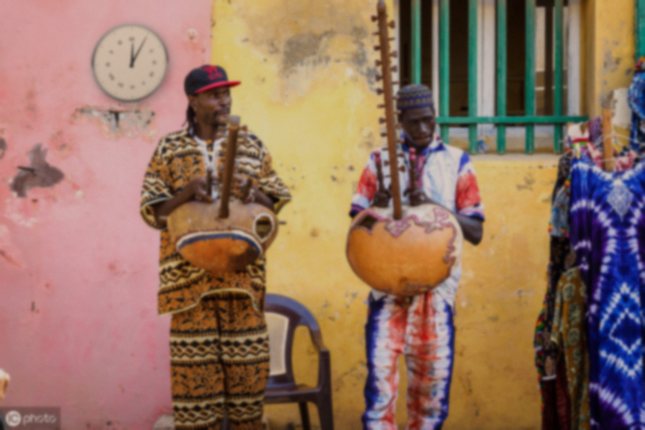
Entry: h=12 m=5
